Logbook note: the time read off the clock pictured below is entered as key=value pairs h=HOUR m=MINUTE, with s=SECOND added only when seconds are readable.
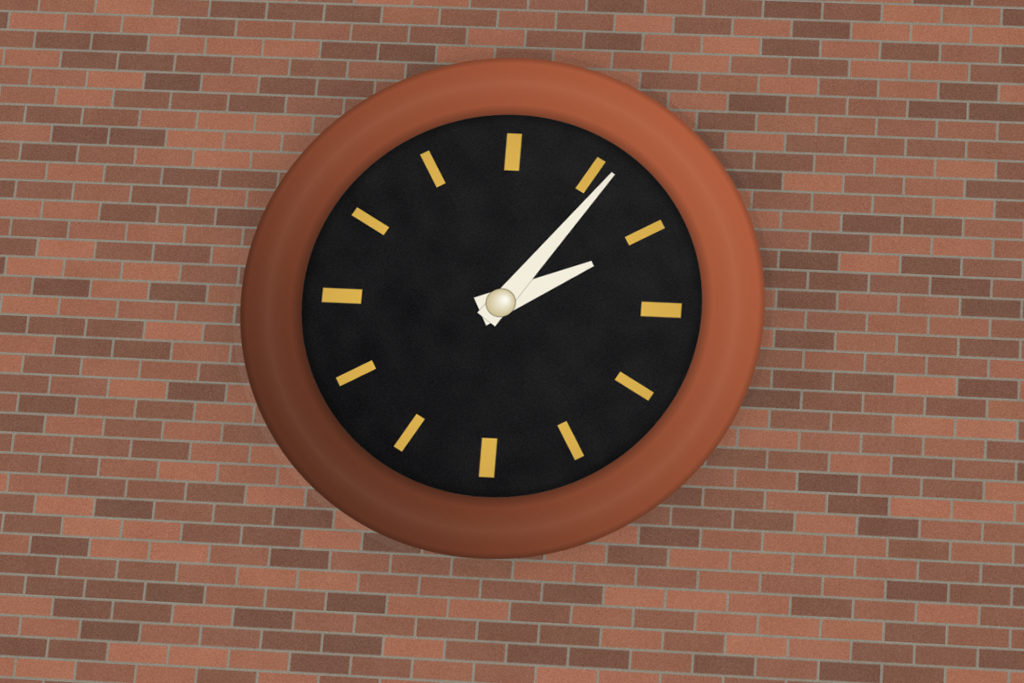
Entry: h=2 m=6
